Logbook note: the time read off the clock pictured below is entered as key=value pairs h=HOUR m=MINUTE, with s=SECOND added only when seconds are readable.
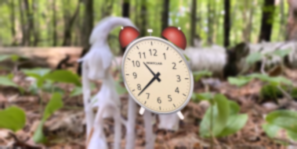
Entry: h=10 m=38
